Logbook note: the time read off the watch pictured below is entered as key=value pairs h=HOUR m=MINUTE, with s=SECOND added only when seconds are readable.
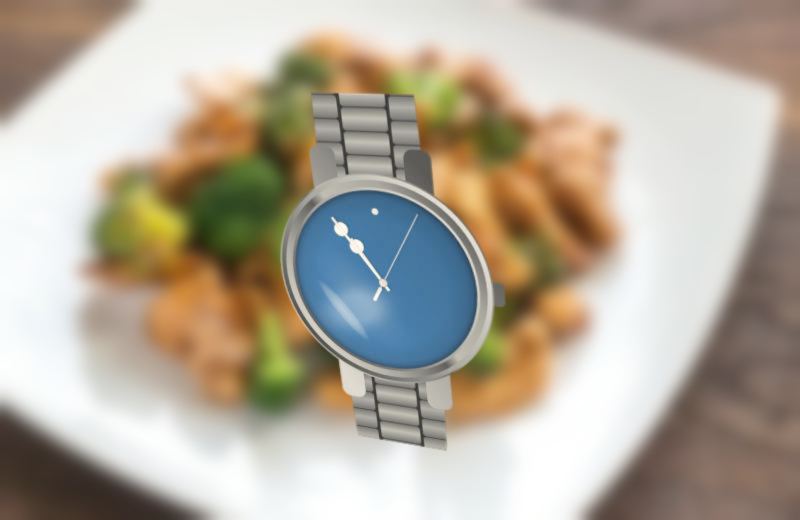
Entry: h=10 m=54 s=5
